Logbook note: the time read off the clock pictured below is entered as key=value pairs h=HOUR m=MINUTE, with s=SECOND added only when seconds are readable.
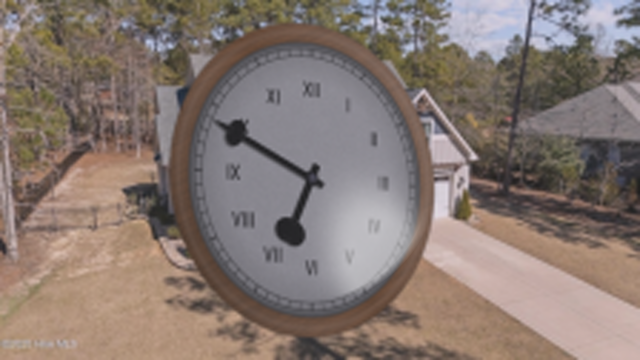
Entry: h=6 m=49
